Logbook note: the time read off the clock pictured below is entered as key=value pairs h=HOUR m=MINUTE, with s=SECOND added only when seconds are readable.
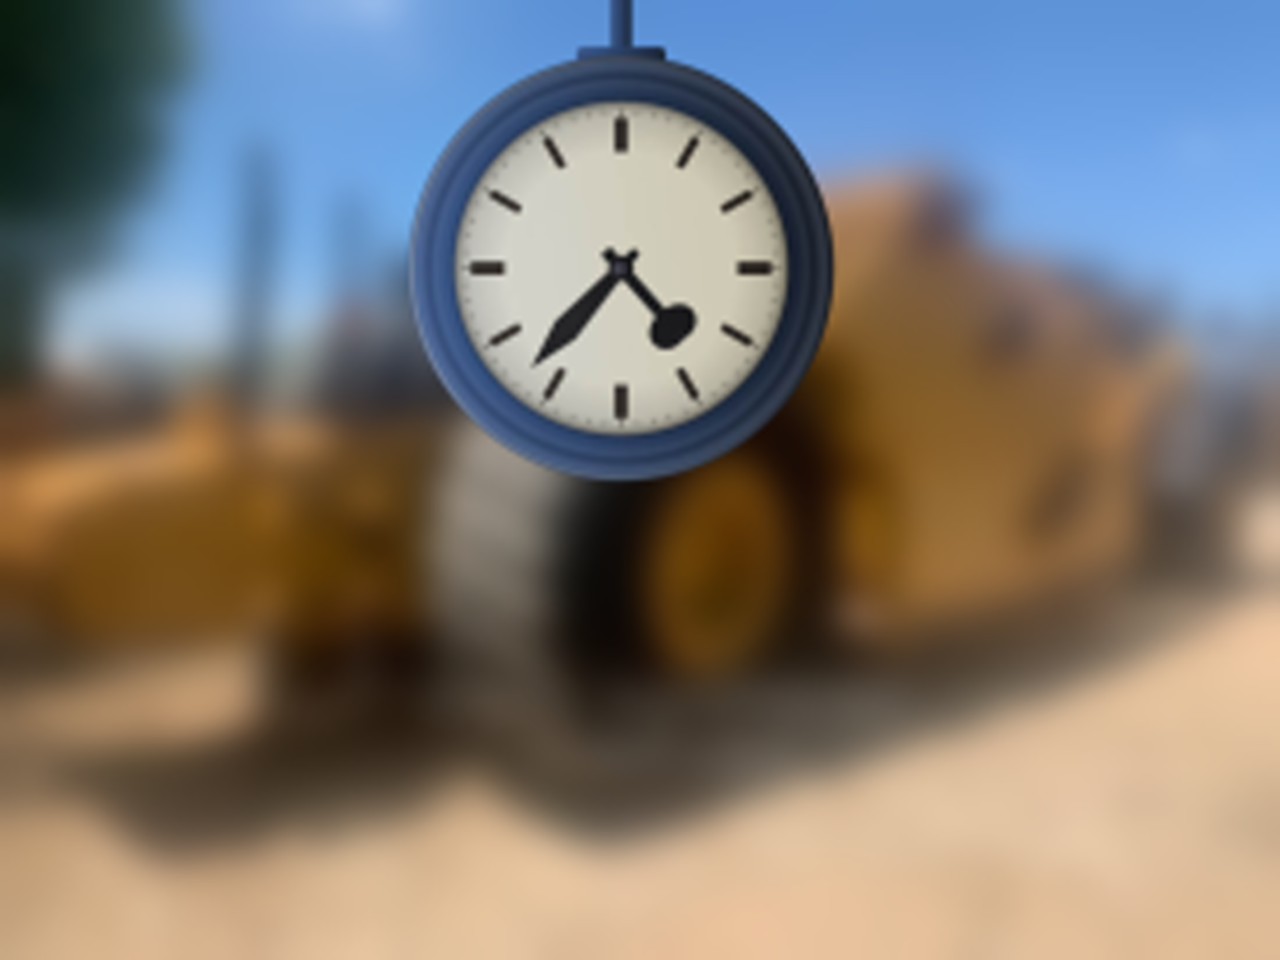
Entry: h=4 m=37
